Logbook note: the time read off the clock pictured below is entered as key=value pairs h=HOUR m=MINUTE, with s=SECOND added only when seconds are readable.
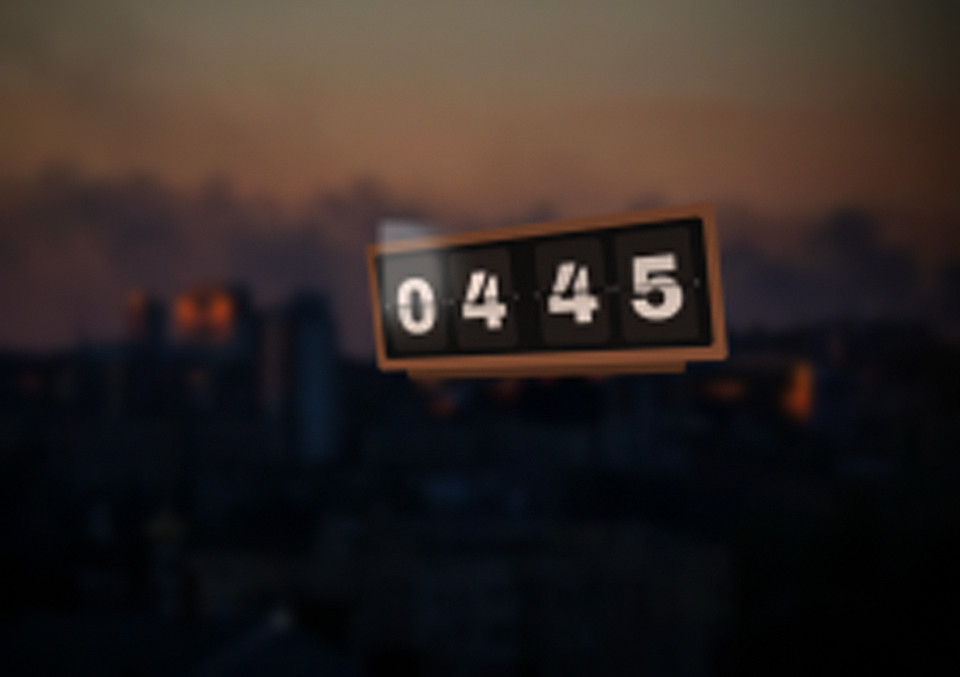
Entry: h=4 m=45
